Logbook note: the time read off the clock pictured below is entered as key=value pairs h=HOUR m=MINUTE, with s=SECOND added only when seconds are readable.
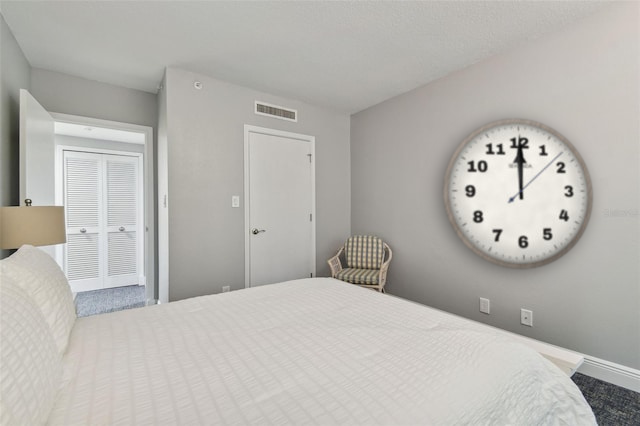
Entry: h=12 m=0 s=8
